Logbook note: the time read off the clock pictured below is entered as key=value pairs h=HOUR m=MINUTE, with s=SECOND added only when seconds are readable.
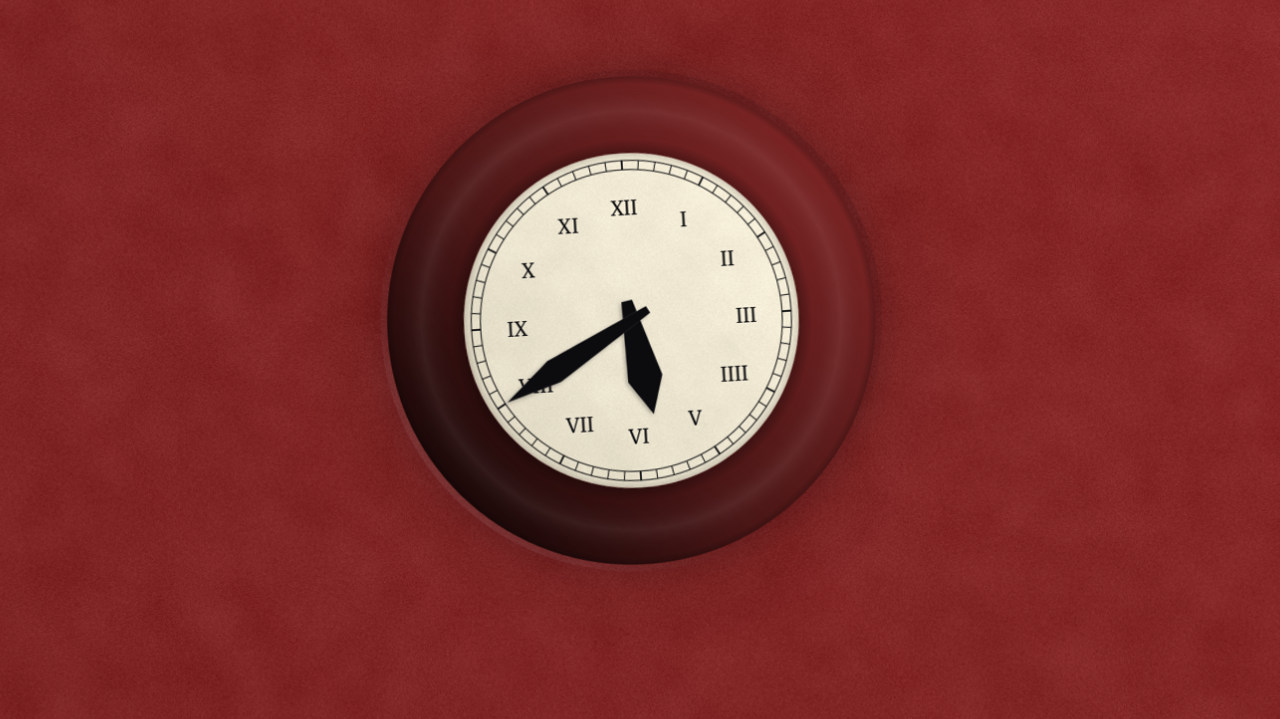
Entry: h=5 m=40
